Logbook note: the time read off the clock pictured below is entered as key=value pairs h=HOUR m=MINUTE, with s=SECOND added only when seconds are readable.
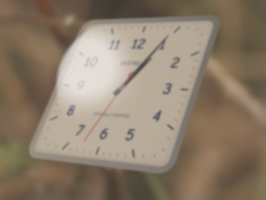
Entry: h=1 m=4 s=33
